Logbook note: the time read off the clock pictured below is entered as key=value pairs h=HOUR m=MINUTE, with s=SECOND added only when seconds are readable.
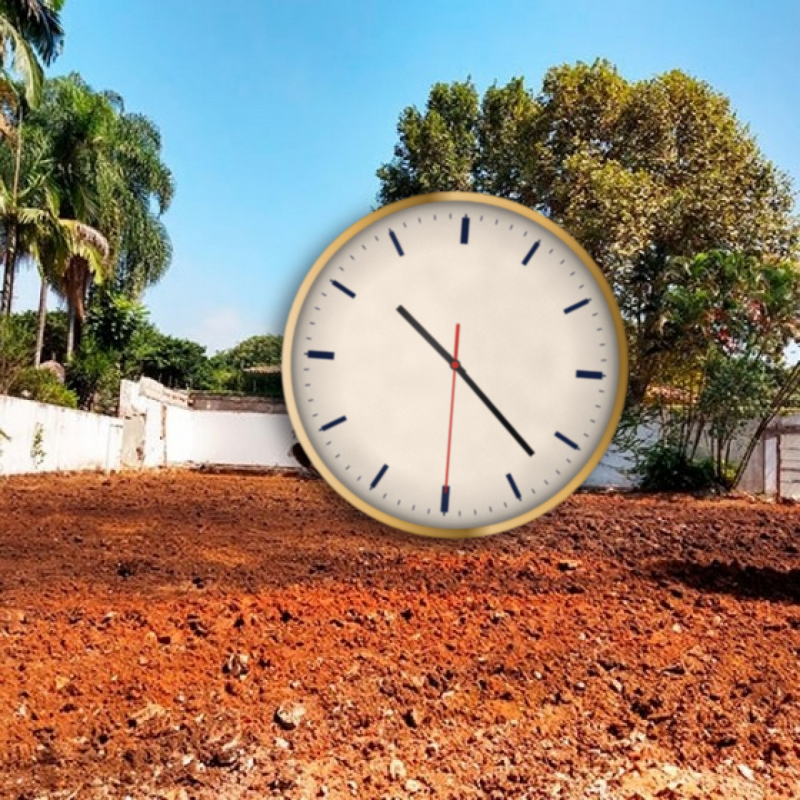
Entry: h=10 m=22 s=30
